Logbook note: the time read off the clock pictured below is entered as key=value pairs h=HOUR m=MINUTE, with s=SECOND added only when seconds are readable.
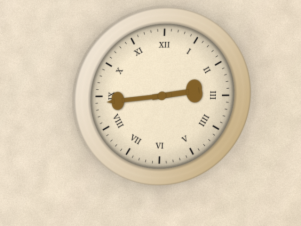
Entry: h=2 m=44
